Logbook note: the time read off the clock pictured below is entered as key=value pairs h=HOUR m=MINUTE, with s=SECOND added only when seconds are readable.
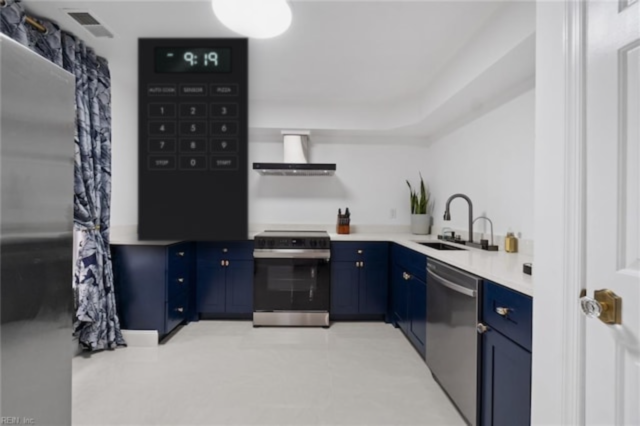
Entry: h=9 m=19
